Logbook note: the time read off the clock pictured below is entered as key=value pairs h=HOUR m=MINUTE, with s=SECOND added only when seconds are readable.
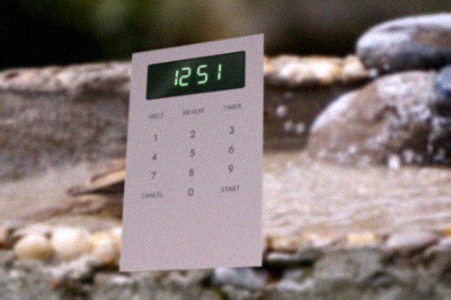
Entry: h=12 m=51
